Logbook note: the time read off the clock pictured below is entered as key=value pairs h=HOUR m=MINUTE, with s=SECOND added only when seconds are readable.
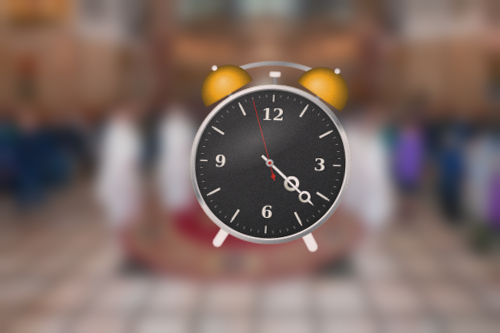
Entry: h=4 m=21 s=57
